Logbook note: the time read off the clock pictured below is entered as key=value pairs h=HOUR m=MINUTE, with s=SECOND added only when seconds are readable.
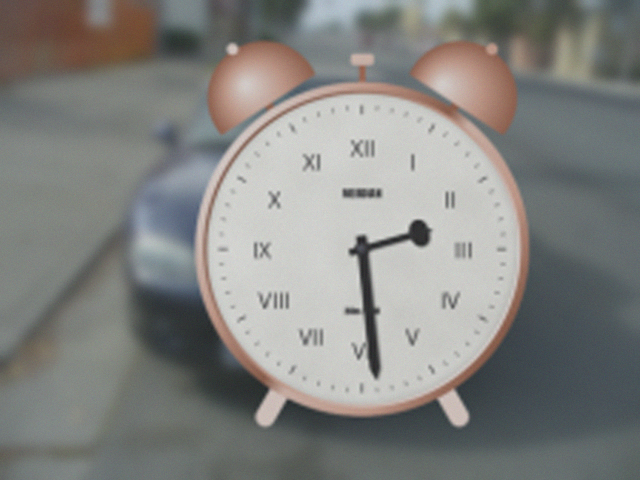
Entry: h=2 m=29
